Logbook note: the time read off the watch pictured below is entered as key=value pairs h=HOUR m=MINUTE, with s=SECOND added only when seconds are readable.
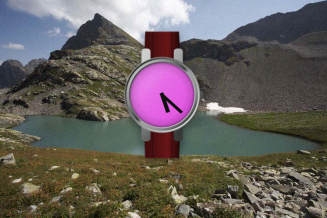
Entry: h=5 m=22
